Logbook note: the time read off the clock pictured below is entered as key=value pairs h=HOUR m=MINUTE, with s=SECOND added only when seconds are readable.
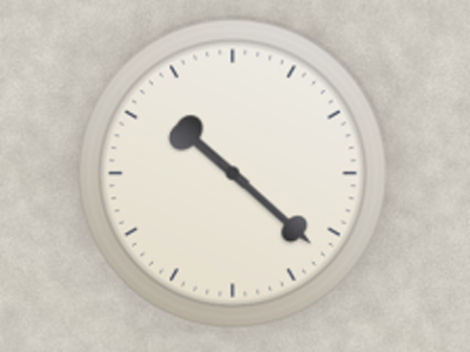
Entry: h=10 m=22
